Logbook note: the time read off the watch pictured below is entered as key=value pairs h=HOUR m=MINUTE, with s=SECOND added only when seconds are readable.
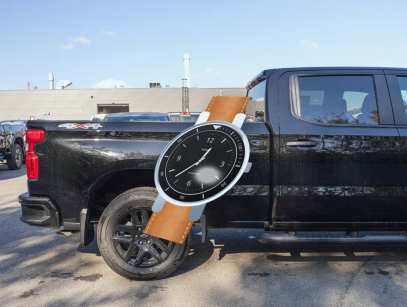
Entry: h=12 m=37
